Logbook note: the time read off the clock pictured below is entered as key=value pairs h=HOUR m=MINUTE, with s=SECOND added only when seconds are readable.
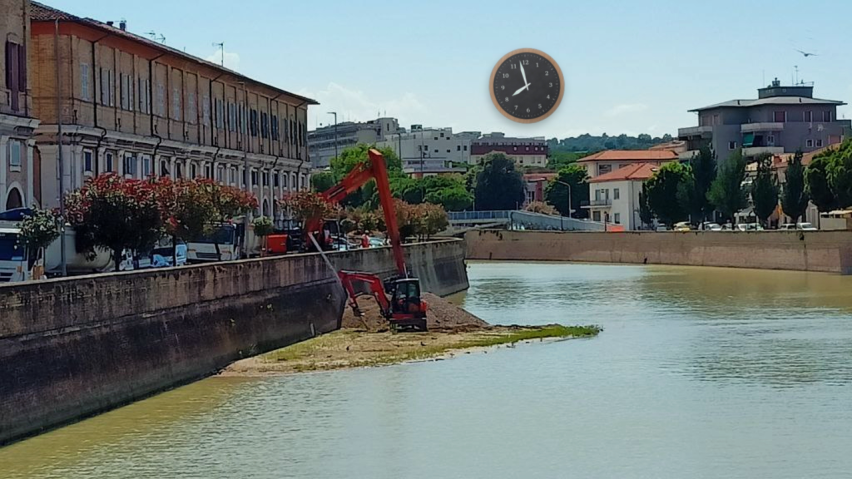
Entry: h=7 m=58
